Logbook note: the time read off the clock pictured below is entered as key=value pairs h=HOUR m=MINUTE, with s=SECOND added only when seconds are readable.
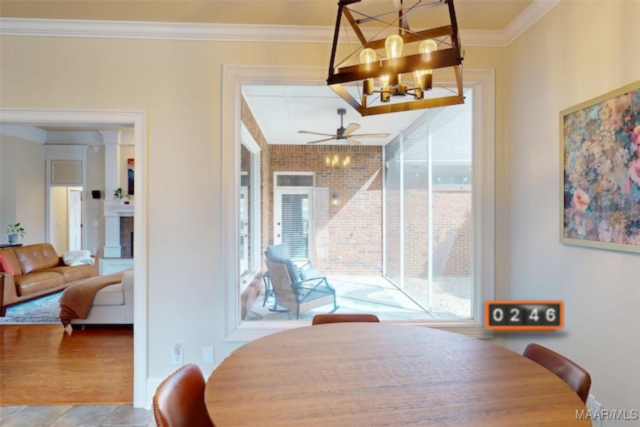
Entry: h=2 m=46
